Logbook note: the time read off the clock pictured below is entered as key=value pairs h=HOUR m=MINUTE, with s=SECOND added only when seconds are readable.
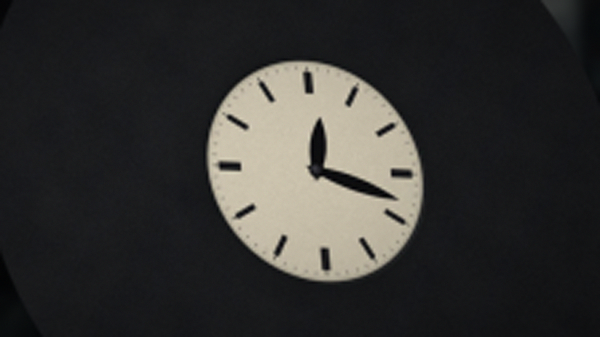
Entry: h=12 m=18
